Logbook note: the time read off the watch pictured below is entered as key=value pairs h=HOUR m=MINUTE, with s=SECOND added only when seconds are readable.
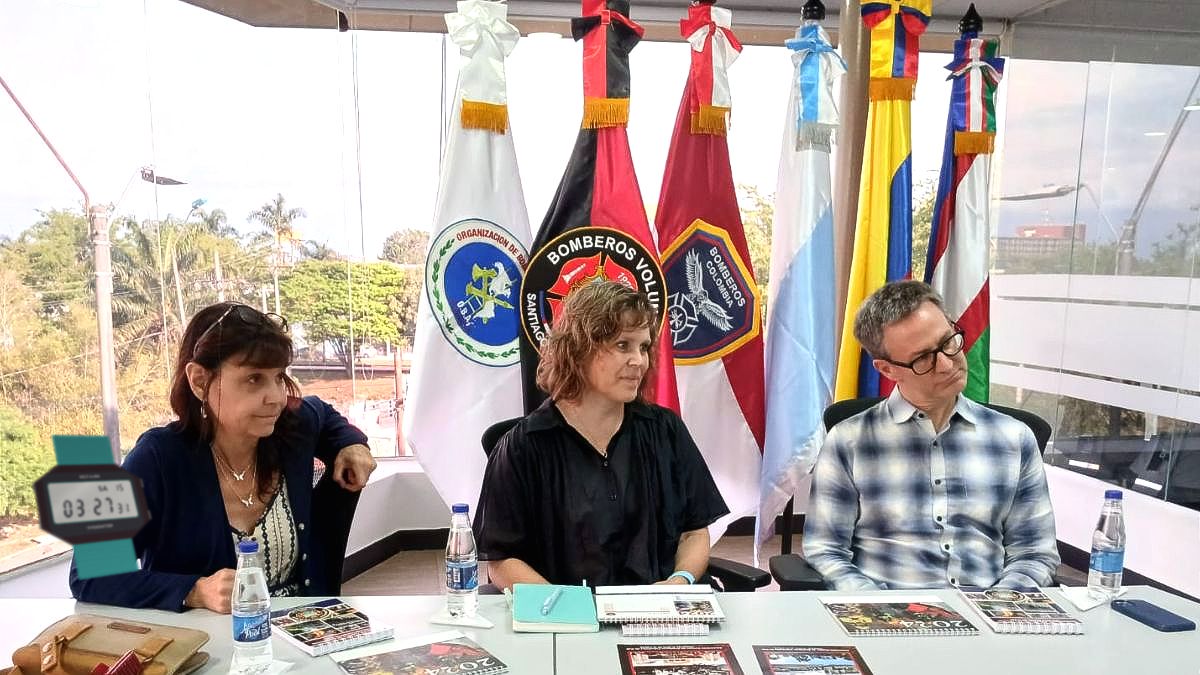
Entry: h=3 m=27
